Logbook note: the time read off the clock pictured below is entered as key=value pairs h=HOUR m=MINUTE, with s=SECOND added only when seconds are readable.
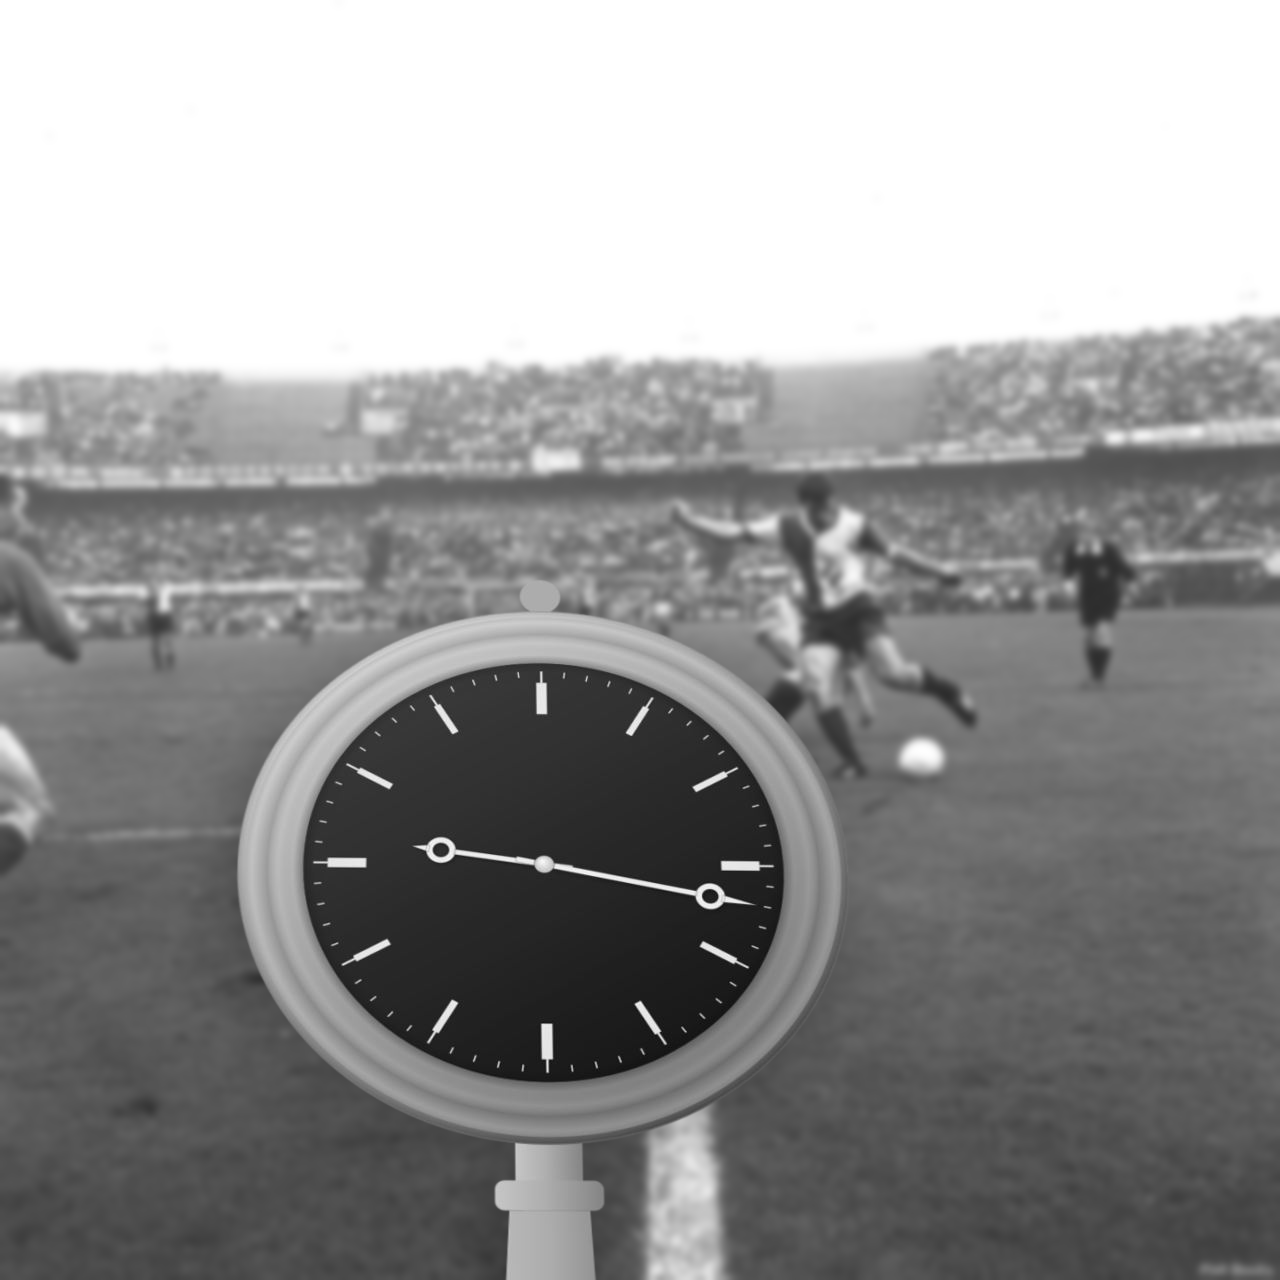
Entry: h=9 m=17
